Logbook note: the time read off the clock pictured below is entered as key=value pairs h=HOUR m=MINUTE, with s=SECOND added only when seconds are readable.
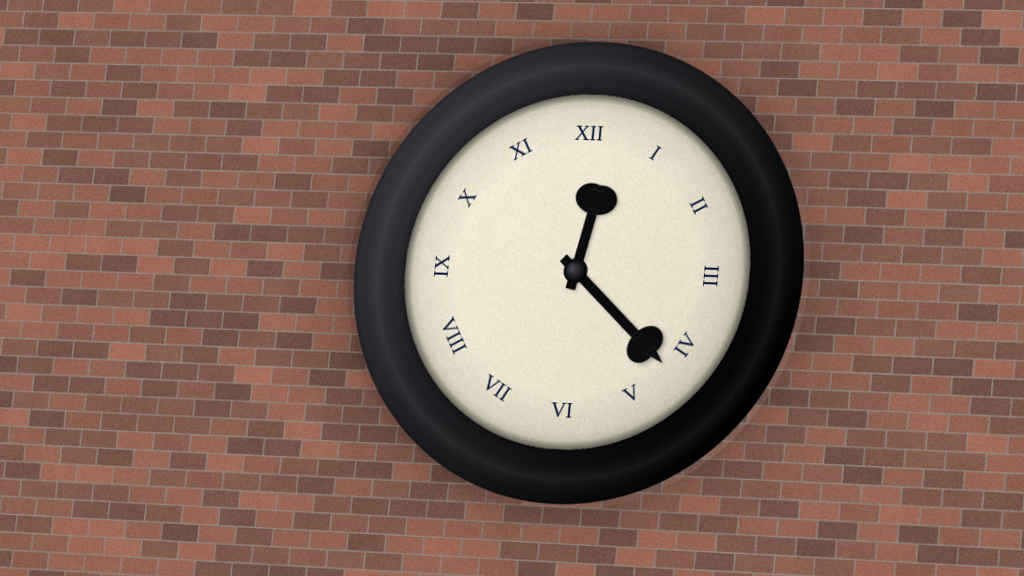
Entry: h=12 m=22
